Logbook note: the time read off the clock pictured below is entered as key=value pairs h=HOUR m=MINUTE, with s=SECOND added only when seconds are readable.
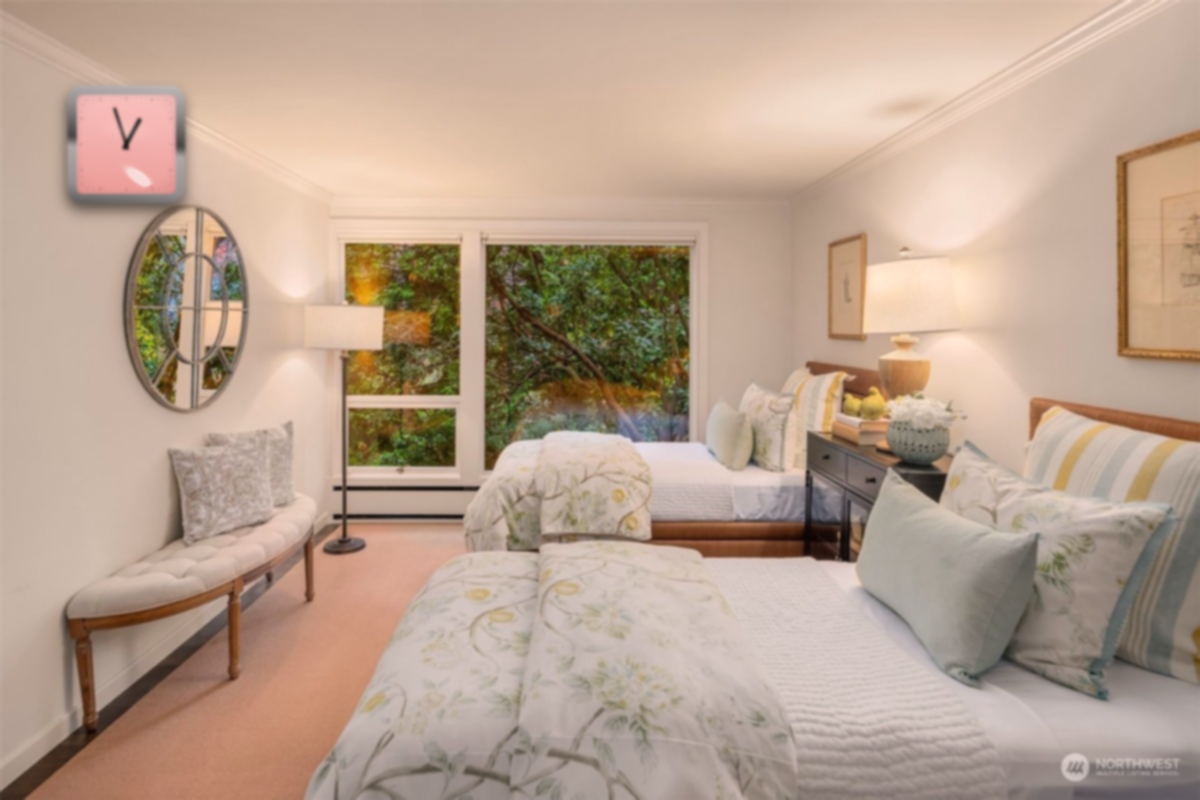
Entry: h=12 m=57
